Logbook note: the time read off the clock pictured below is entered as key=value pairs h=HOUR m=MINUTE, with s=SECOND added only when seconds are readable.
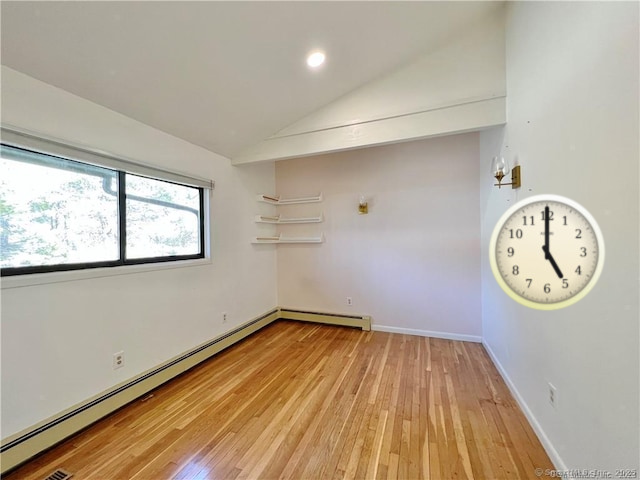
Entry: h=5 m=0
